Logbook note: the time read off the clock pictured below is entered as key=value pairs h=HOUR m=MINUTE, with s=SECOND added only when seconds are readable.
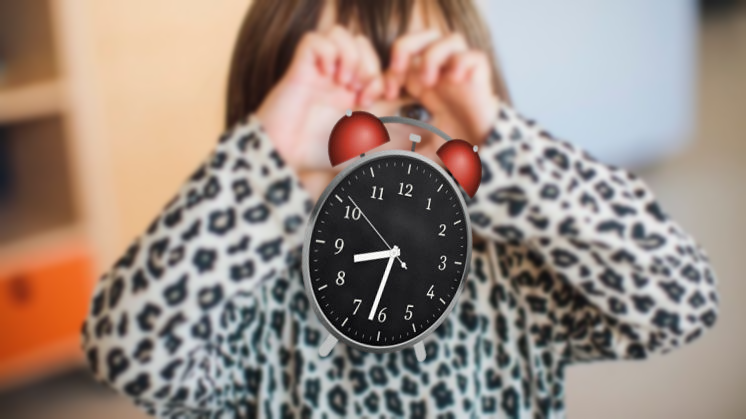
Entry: h=8 m=31 s=51
